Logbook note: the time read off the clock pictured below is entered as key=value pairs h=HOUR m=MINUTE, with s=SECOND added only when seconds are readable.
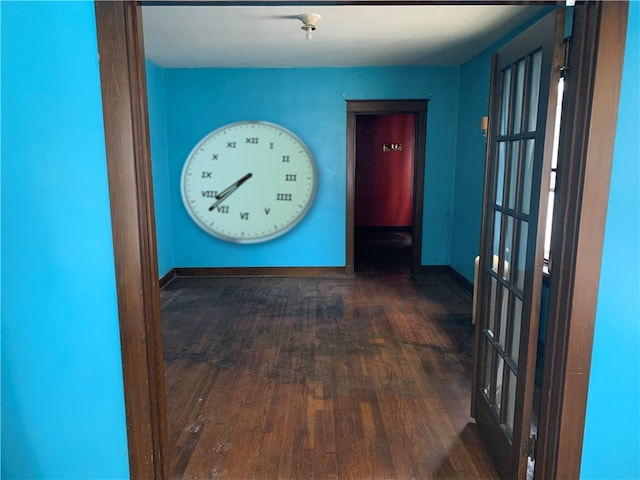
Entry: h=7 m=37
